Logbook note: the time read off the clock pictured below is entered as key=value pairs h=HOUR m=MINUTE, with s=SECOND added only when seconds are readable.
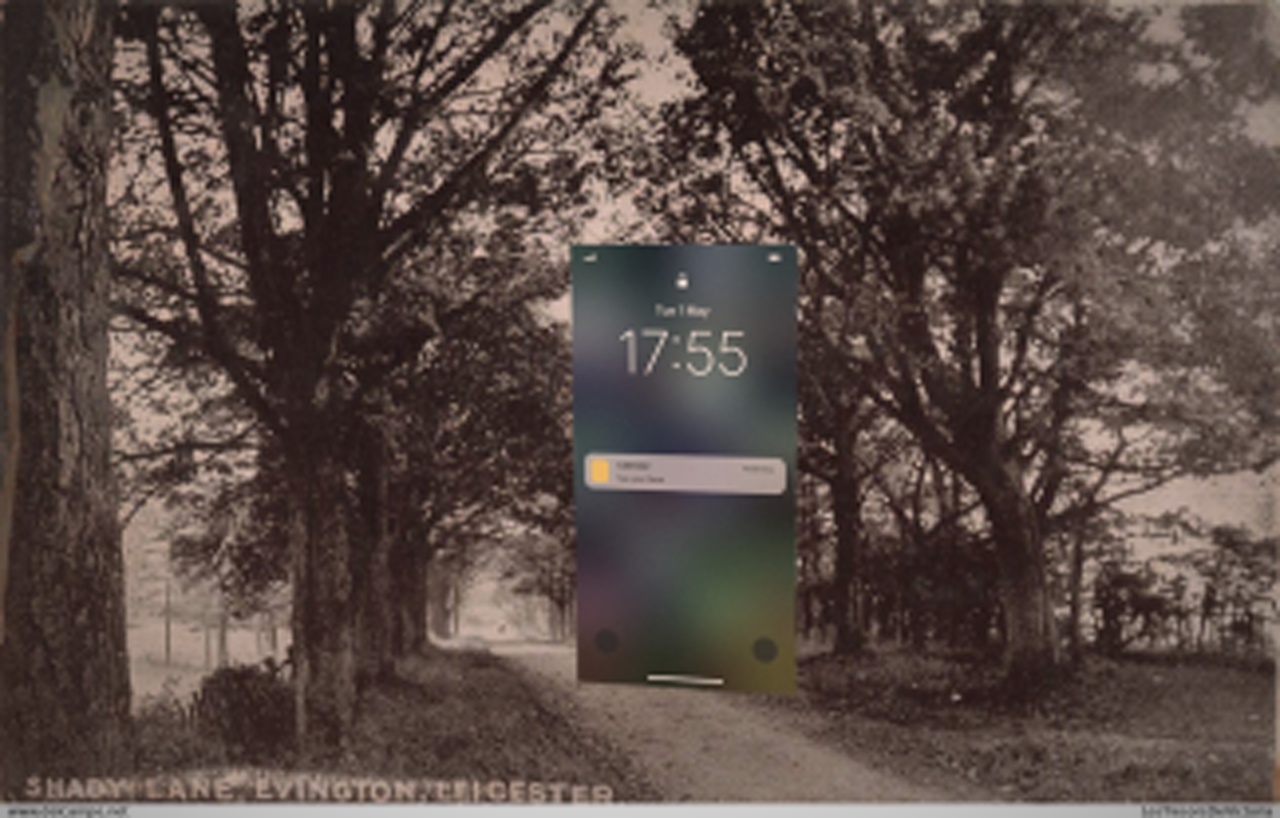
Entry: h=17 m=55
